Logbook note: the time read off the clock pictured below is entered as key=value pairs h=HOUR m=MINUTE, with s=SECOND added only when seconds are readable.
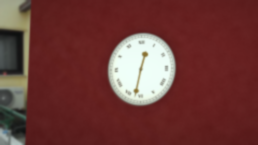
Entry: h=12 m=32
